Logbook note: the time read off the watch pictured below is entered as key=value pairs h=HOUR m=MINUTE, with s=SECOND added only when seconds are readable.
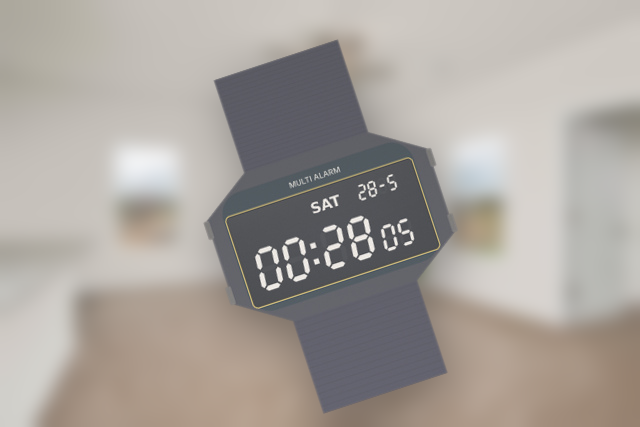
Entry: h=0 m=28 s=5
